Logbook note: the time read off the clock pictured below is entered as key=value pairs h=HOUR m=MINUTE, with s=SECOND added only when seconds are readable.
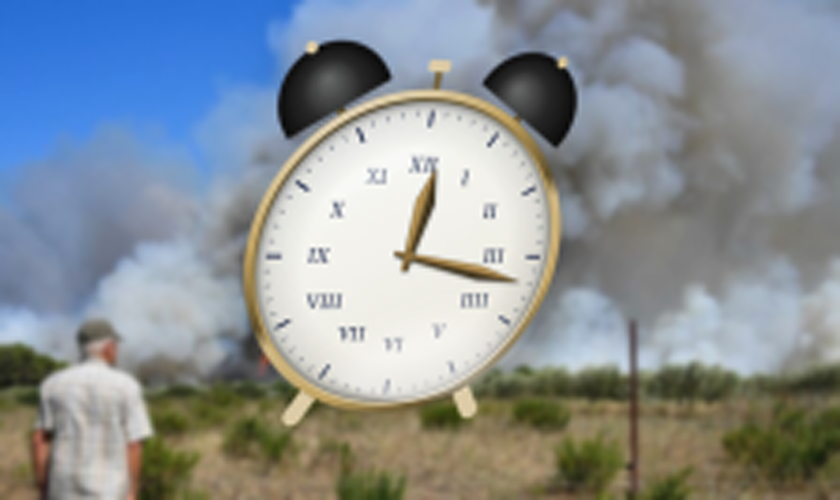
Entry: h=12 m=17
